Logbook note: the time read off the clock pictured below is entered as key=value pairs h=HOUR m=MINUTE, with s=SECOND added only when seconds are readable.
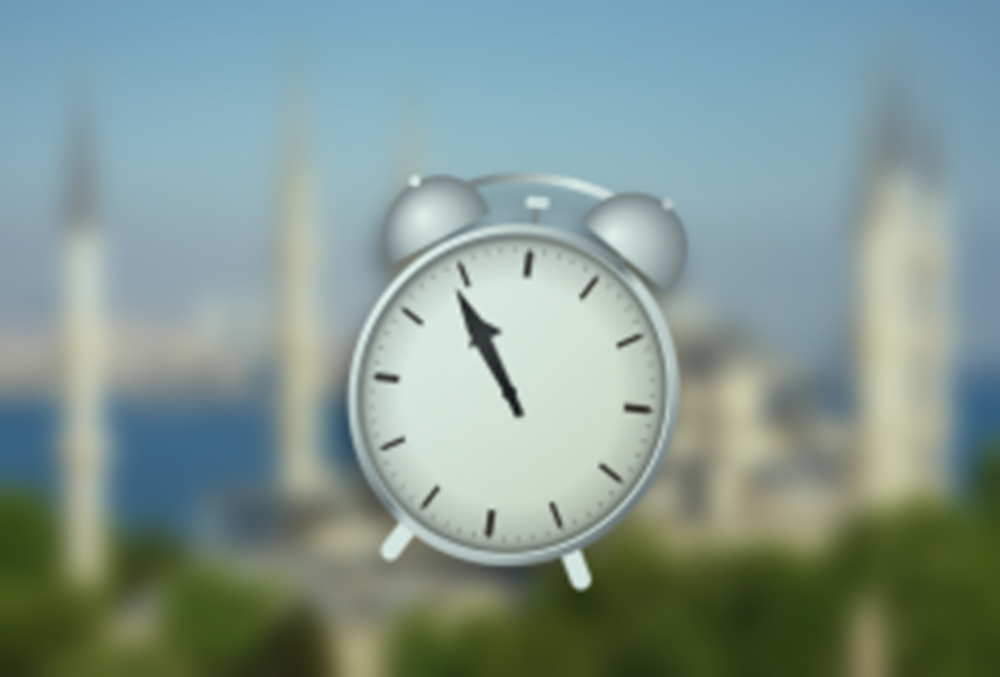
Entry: h=10 m=54
